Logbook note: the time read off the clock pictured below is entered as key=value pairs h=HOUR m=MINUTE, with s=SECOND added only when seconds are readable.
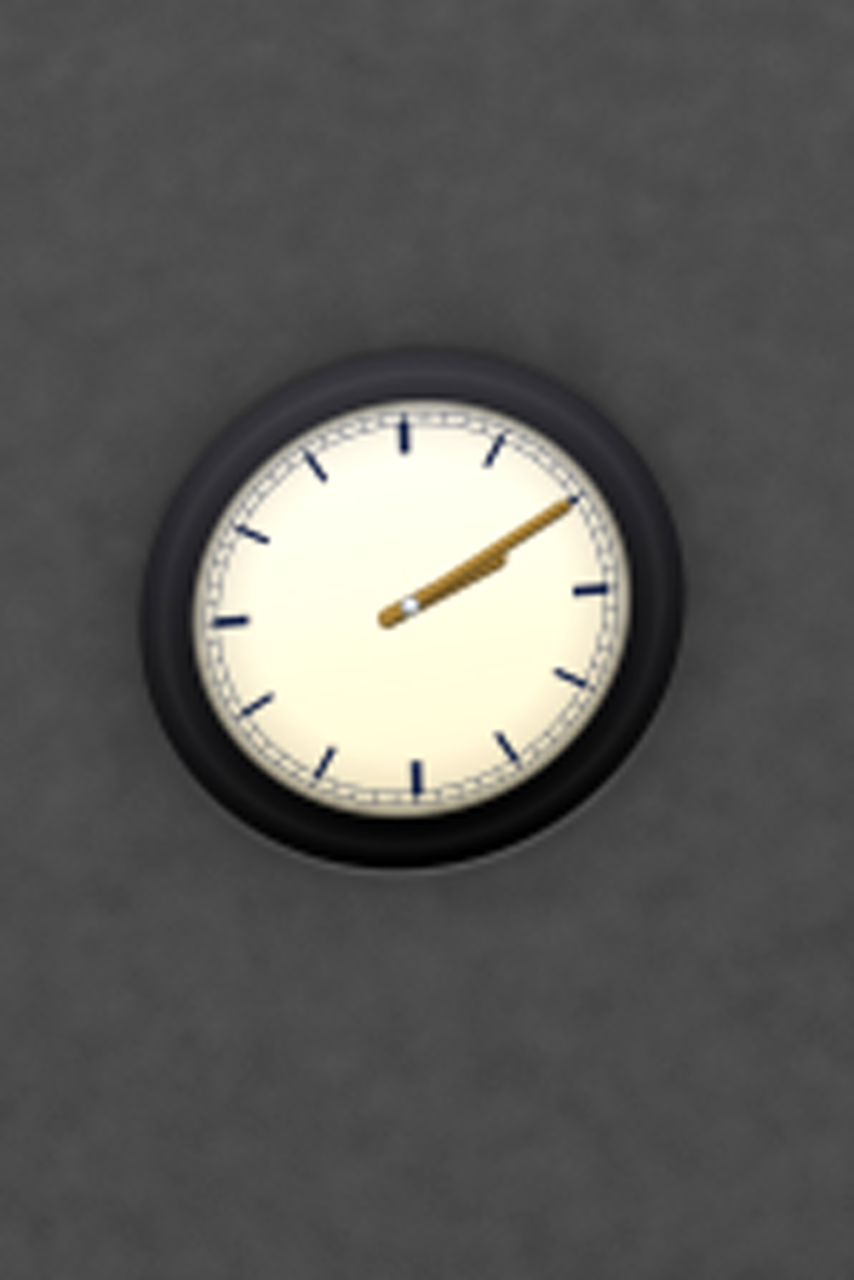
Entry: h=2 m=10
